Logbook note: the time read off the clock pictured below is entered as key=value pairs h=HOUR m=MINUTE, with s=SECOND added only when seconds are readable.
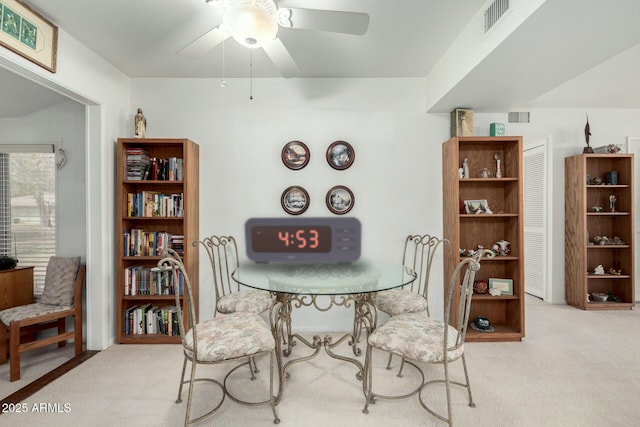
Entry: h=4 m=53
